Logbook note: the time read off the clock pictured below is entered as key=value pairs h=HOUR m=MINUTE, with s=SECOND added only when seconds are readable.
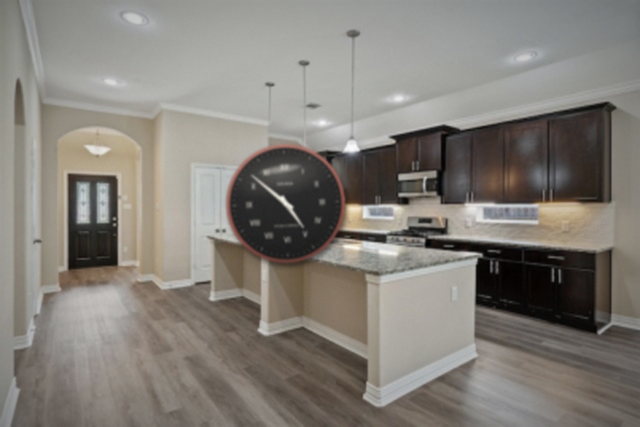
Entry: h=4 m=52
